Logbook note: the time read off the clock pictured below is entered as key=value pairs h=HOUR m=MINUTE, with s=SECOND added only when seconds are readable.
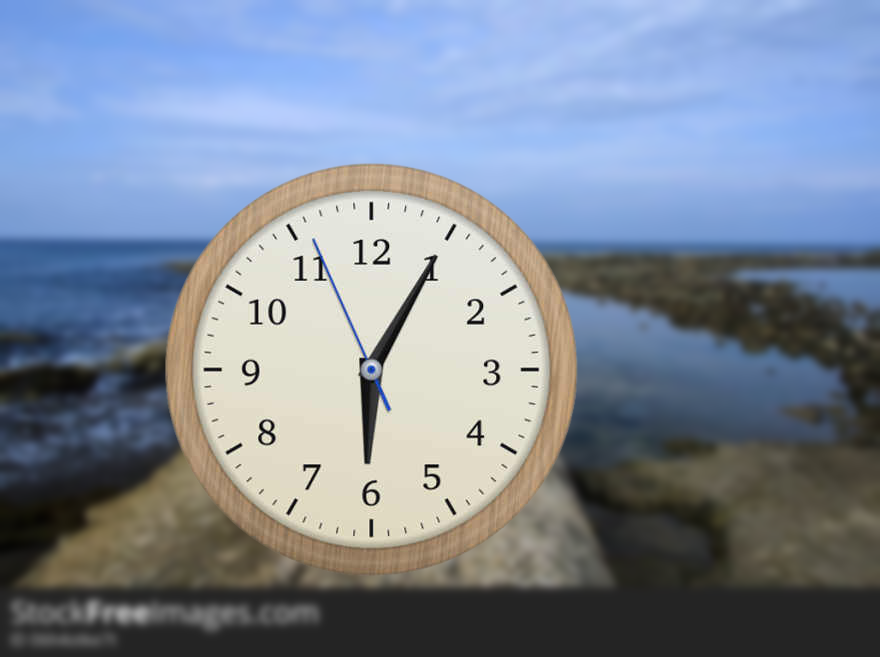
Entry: h=6 m=4 s=56
